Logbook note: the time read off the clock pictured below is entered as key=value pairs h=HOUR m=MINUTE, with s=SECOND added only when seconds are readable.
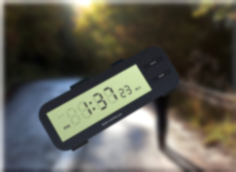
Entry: h=1 m=37
